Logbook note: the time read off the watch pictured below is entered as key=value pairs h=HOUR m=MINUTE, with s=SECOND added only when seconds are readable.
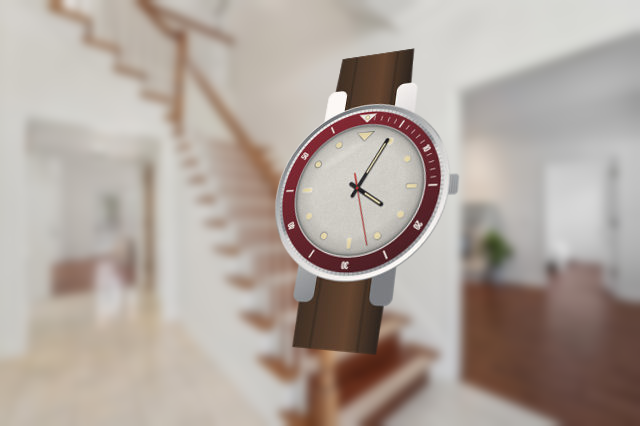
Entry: h=4 m=4 s=27
